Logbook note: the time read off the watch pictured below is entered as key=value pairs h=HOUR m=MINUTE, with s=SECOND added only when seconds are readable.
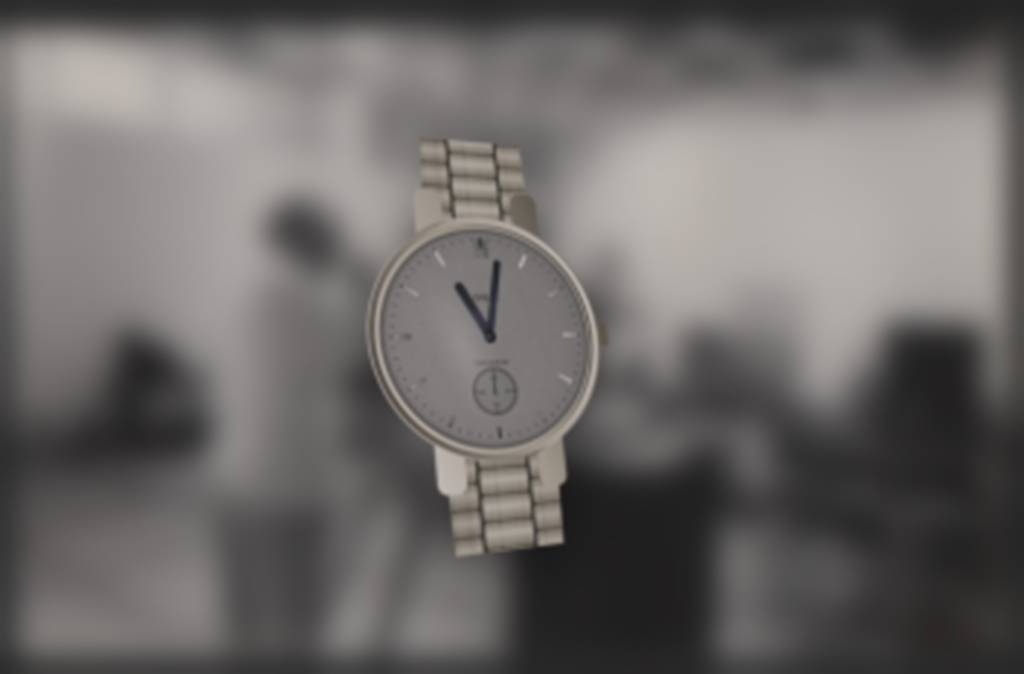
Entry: h=11 m=2
